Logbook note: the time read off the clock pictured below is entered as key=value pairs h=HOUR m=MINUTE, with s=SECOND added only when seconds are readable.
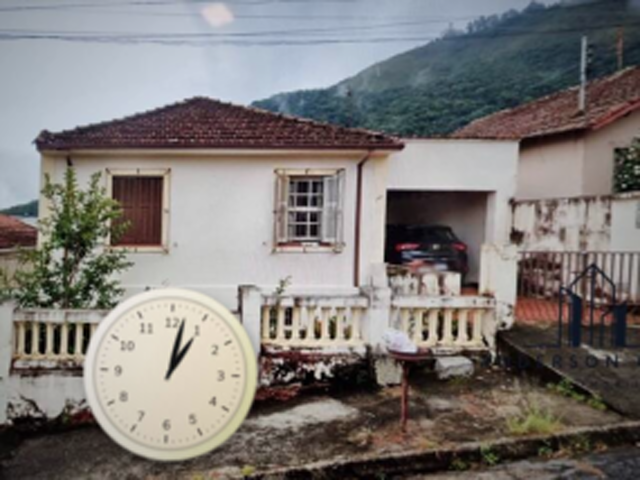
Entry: h=1 m=2
